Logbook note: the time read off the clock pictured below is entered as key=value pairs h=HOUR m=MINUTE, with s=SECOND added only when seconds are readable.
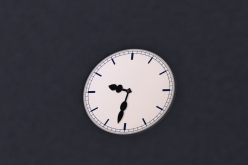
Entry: h=9 m=32
